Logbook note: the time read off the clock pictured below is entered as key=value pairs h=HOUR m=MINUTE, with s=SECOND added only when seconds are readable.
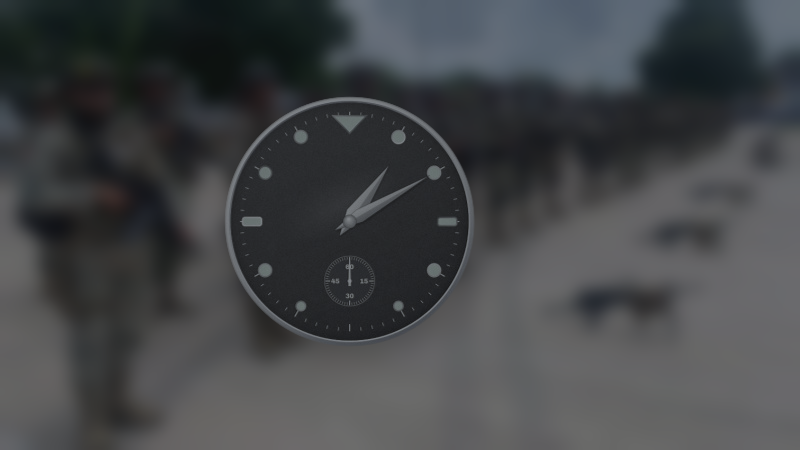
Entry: h=1 m=10
